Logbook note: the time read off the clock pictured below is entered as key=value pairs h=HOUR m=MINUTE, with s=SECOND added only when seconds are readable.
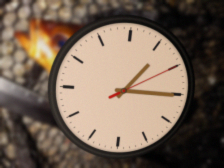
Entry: h=1 m=15 s=10
